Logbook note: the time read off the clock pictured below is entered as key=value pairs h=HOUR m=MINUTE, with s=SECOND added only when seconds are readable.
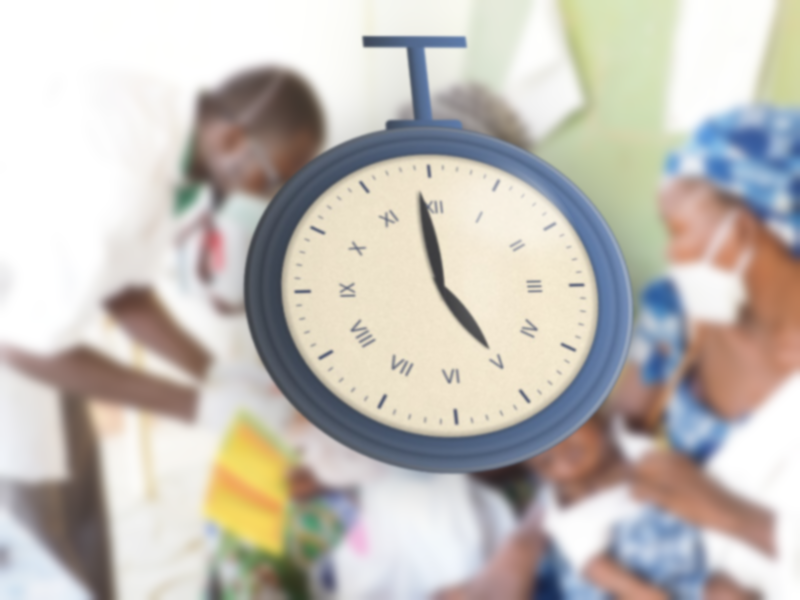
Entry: h=4 m=59
